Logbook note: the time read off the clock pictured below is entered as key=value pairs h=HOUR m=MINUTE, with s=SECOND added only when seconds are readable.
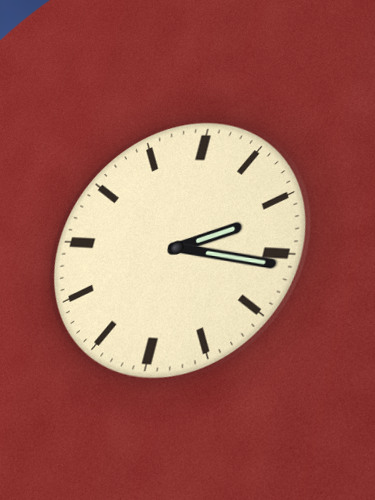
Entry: h=2 m=16
